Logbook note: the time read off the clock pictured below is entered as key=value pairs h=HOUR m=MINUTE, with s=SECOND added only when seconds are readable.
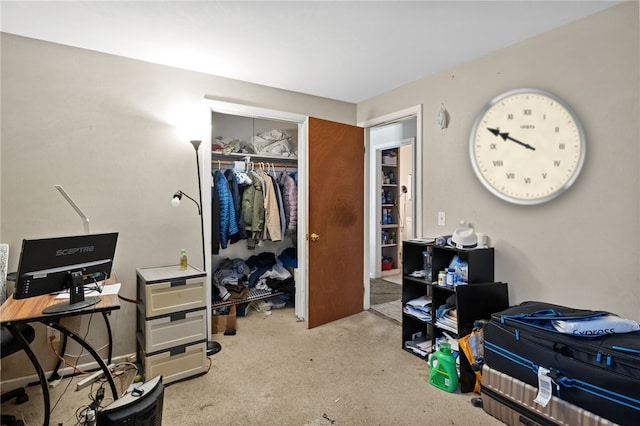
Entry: h=9 m=49
